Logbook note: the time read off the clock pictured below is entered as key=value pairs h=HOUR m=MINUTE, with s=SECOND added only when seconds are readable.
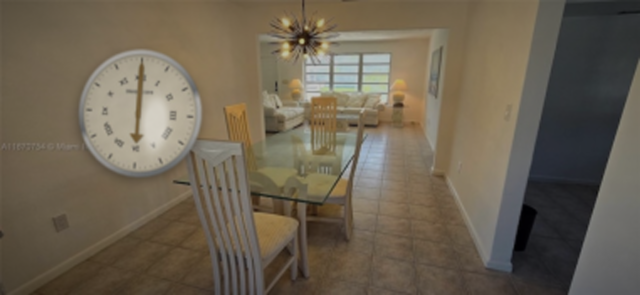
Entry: h=6 m=0
